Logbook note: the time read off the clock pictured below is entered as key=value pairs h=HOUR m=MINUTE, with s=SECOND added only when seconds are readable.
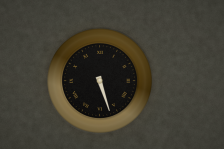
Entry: h=5 m=27
